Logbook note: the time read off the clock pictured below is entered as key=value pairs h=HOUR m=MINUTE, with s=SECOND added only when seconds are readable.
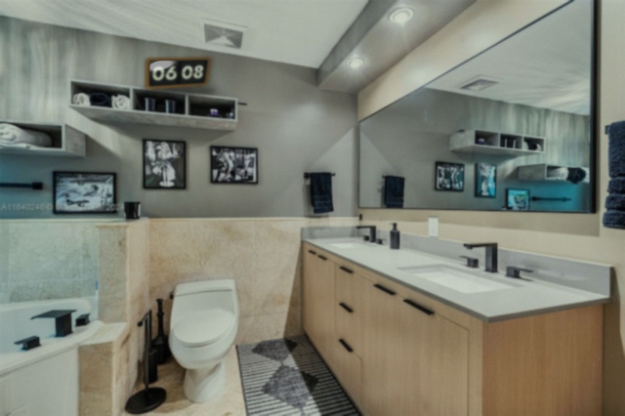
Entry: h=6 m=8
